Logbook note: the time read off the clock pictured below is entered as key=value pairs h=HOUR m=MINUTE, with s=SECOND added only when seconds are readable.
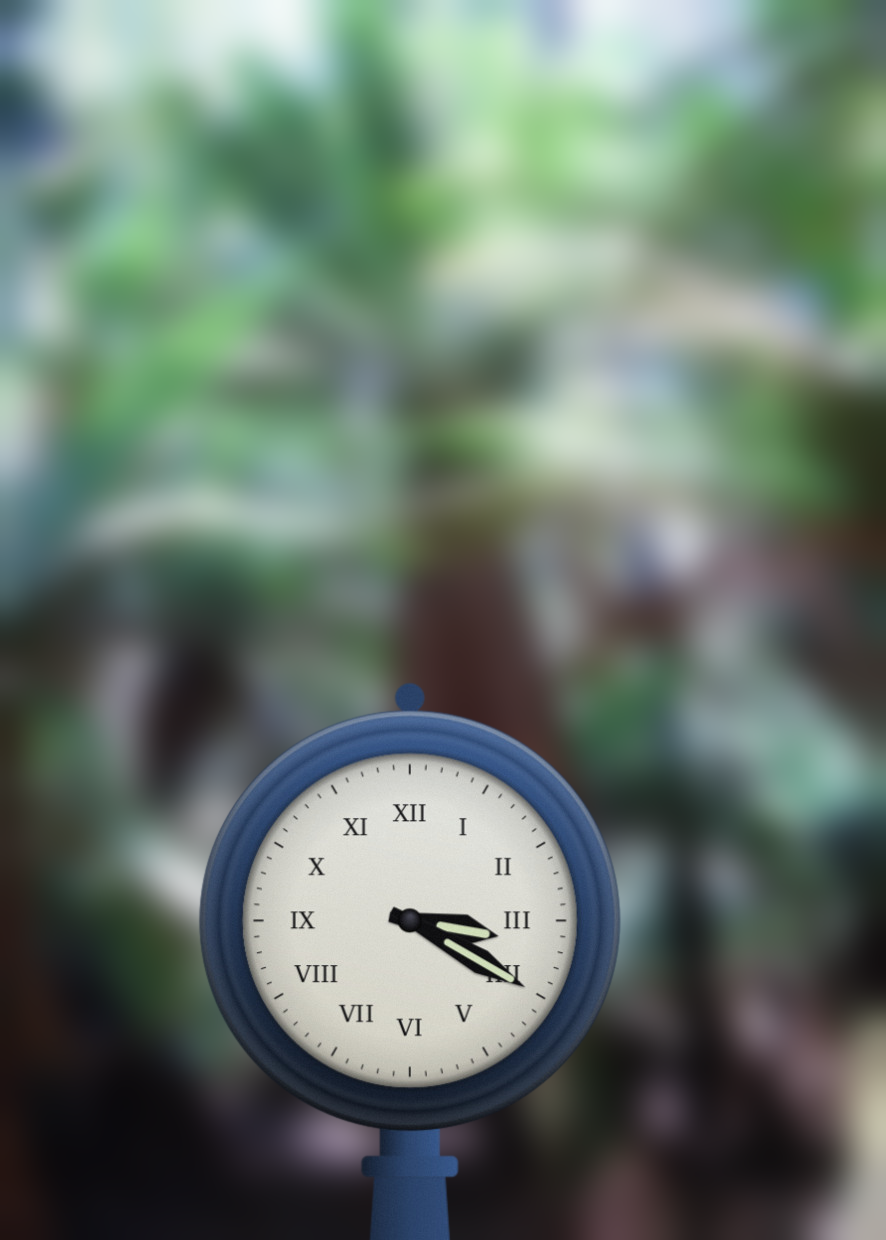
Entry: h=3 m=20
